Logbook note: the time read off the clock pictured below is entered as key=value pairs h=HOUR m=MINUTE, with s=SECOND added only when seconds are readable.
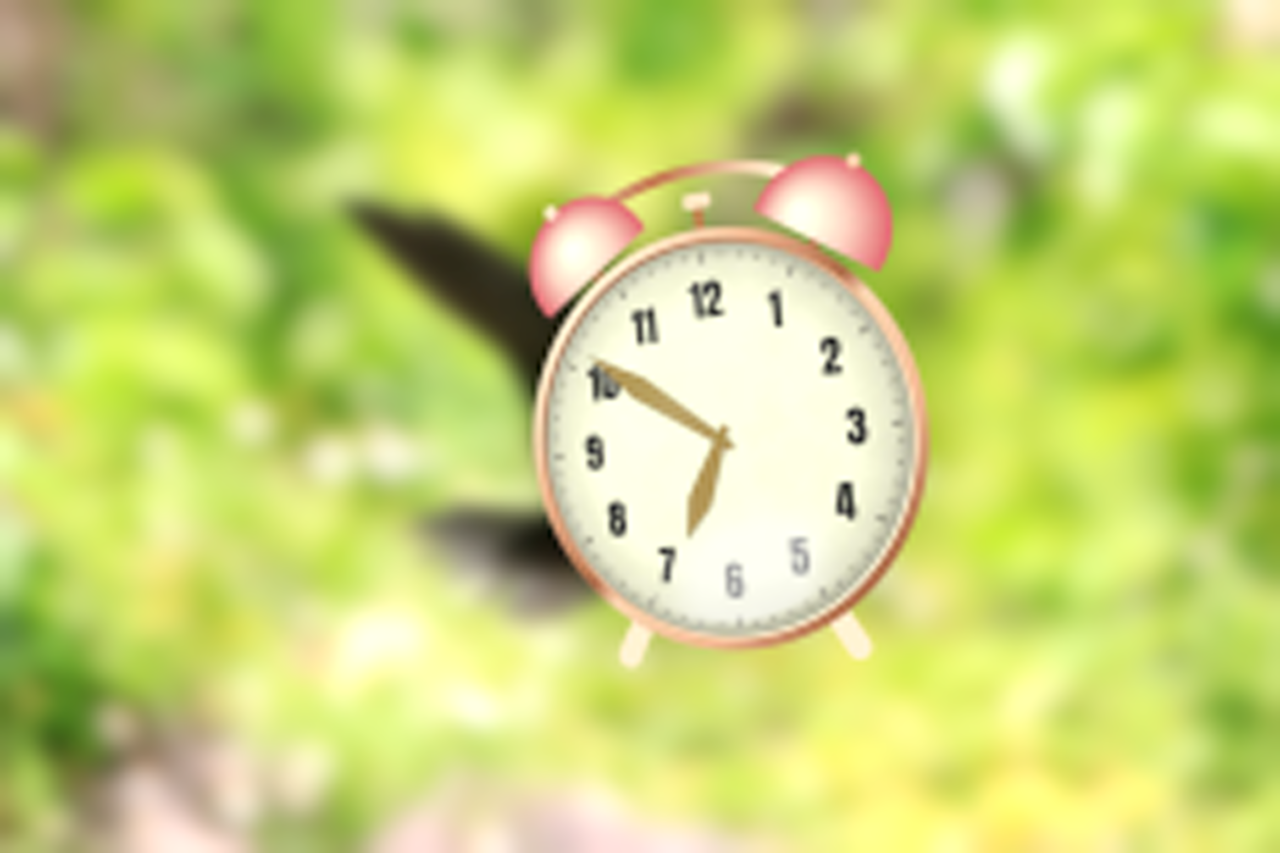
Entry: h=6 m=51
